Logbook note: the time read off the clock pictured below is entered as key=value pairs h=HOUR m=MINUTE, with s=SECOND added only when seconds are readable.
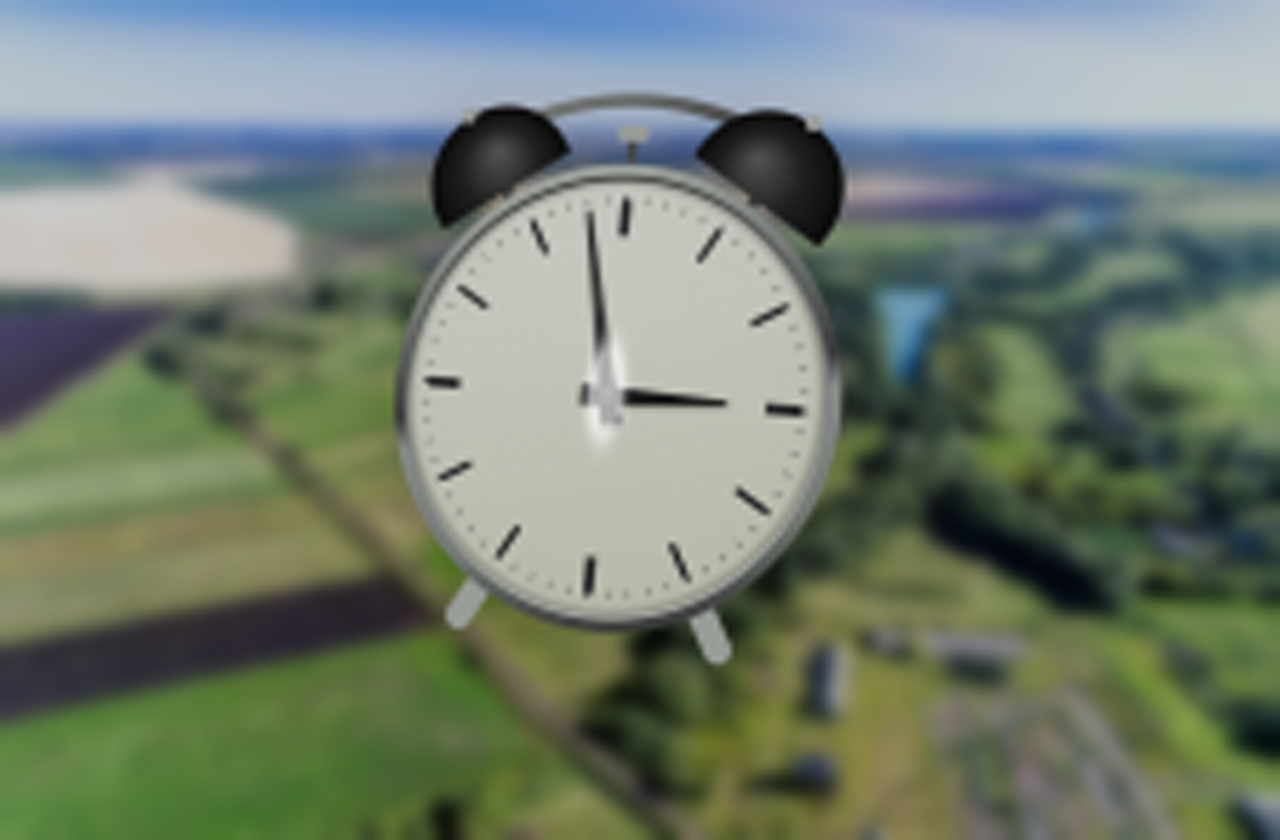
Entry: h=2 m=58
